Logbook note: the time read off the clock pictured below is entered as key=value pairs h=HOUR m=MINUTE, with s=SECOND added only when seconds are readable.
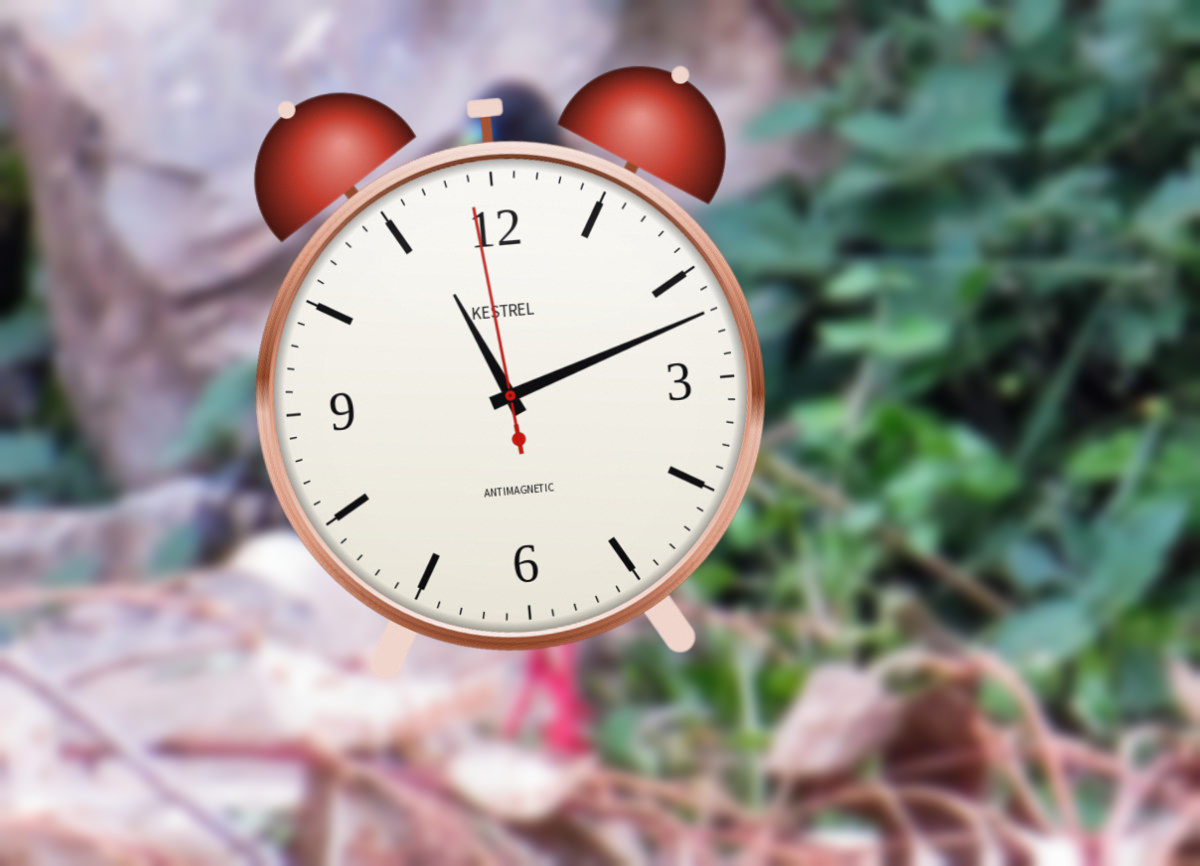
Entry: h=11 m=11 s=59
